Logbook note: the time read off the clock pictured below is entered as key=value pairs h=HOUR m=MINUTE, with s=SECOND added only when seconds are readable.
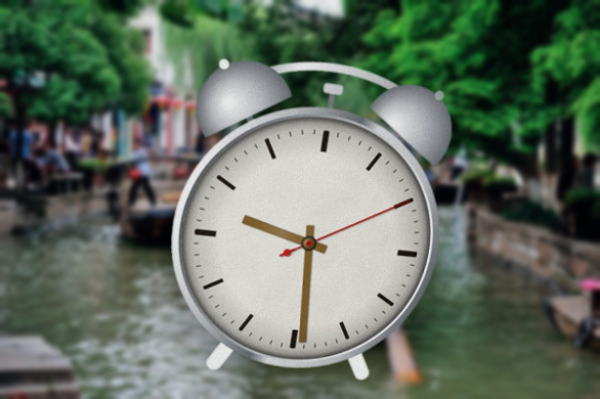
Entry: h=9 m=29 s=10
